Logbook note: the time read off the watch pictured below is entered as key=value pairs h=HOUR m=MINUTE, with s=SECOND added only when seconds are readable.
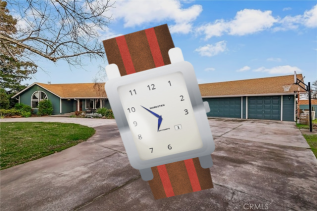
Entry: h=6 m=53
